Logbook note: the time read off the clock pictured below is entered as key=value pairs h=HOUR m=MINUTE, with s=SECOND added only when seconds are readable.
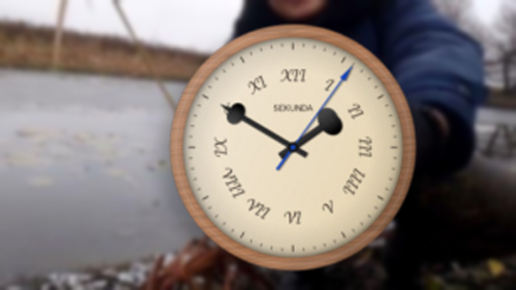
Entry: h=1 m=50 s=6
